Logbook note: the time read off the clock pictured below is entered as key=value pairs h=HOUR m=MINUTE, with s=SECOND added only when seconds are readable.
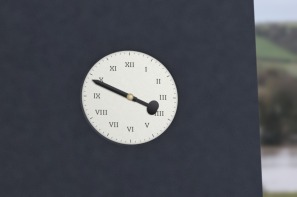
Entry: h=3 m=49
